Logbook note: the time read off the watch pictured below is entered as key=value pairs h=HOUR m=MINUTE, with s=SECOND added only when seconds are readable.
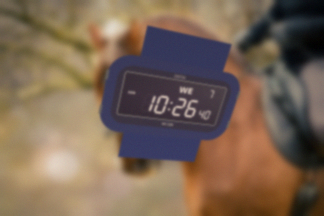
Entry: h=10 m=26
